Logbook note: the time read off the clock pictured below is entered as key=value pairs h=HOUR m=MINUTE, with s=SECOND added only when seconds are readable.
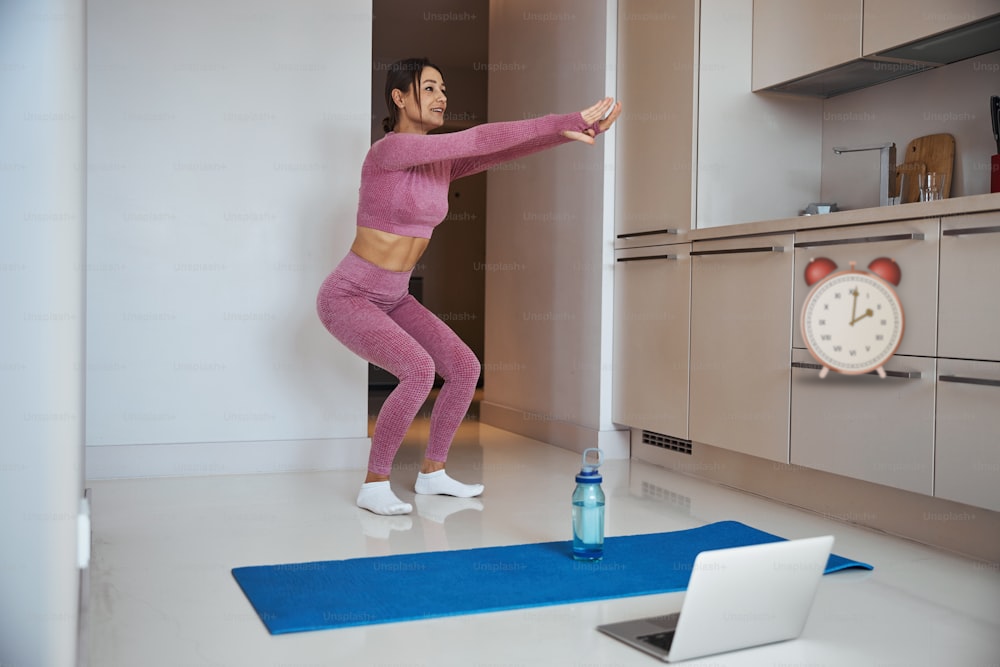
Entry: h=2 m=1
